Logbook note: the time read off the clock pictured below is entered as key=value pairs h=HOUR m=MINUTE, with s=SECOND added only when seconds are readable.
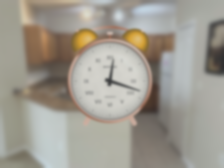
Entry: h=12 m=18
